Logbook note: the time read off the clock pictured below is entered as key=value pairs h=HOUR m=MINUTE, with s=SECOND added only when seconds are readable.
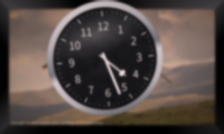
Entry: h=4 m=27
